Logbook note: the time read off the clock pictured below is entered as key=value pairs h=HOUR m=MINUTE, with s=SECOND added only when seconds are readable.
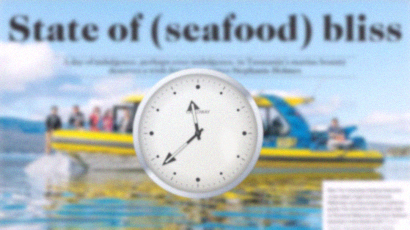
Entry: h=11 m=38
